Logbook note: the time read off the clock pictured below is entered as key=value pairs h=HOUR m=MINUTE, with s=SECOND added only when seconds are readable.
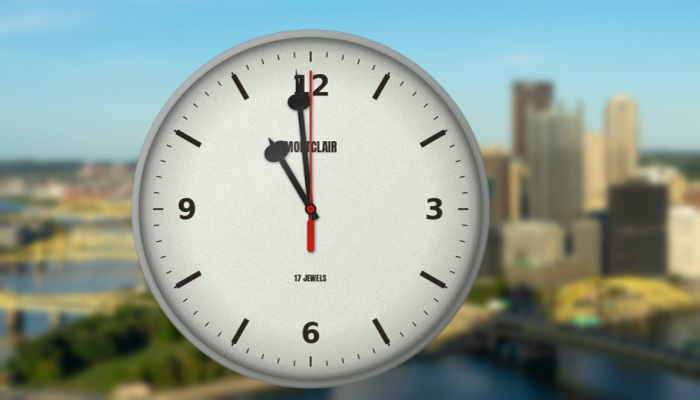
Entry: h=10 m=59 s=0
